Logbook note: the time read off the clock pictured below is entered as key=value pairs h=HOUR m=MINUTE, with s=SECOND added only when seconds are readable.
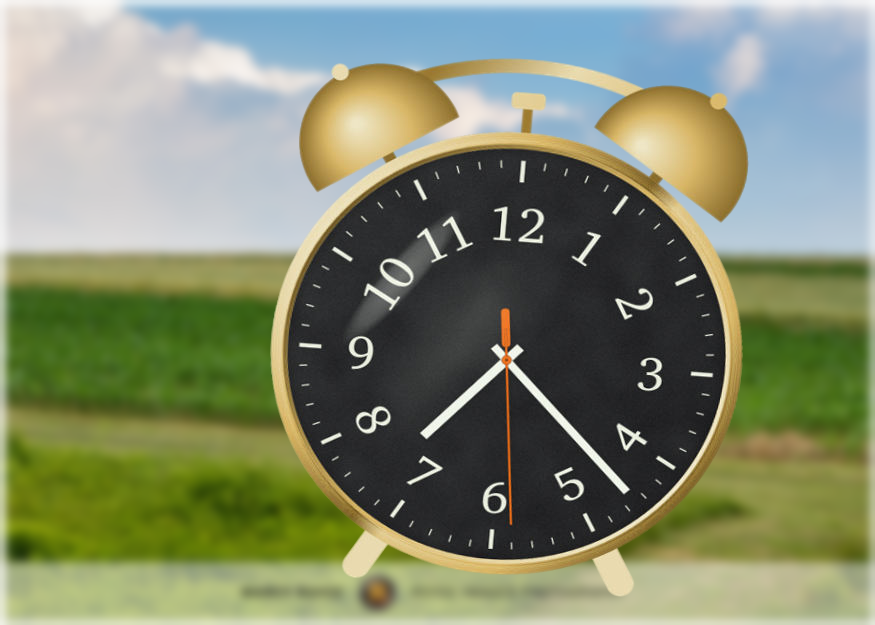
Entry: h=7 m=22 s=29
